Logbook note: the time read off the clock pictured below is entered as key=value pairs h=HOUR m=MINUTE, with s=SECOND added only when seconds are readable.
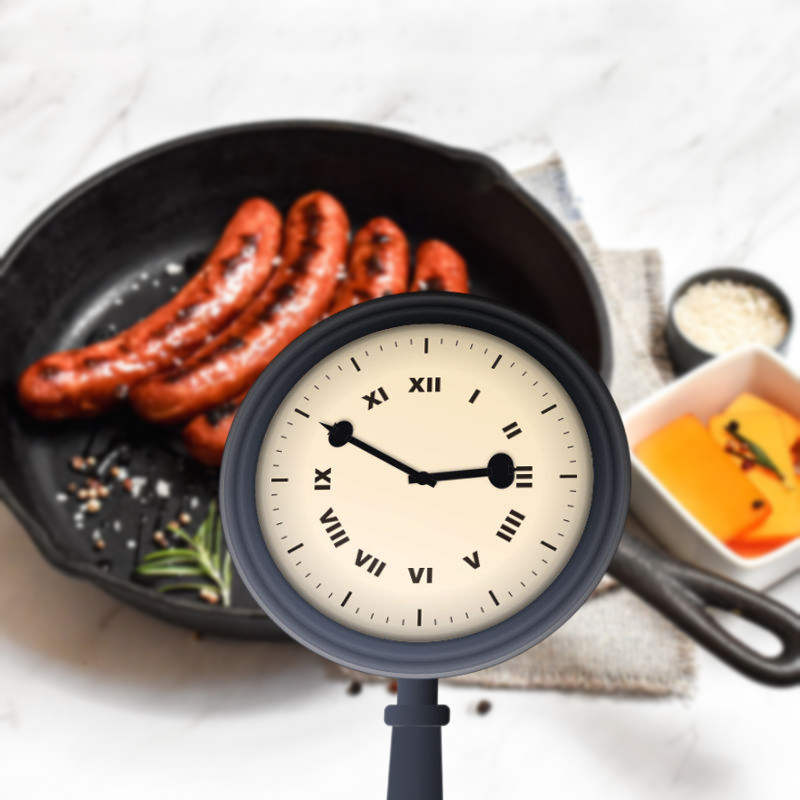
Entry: h=2 m=50
